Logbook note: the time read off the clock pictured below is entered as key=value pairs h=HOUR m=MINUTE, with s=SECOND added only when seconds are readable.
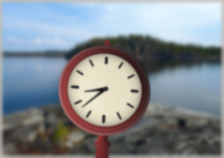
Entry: h=8 m=38
